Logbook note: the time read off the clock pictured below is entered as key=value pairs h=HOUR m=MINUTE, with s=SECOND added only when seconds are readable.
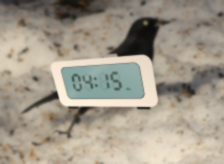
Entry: h=4 m=15
